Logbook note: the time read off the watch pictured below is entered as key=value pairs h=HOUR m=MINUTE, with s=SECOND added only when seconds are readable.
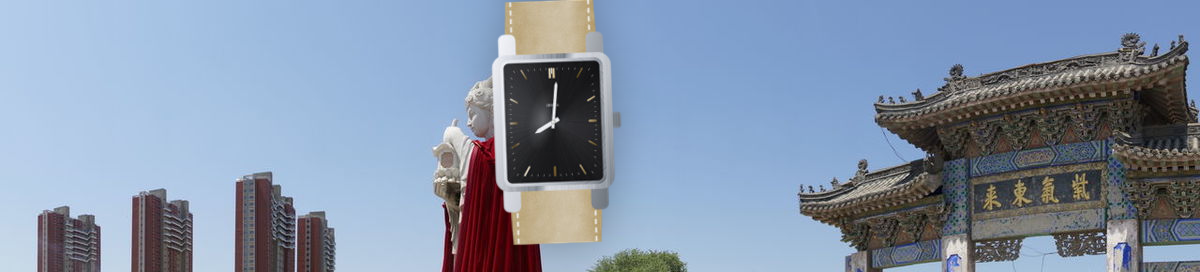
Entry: h=8 m=1
